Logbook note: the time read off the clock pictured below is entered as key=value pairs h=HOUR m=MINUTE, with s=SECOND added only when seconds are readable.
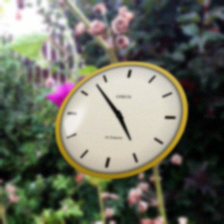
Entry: h=4 m=53
